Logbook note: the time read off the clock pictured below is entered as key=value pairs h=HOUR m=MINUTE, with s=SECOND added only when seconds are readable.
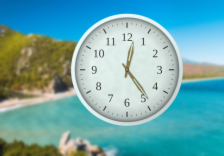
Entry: h=12 m=24
